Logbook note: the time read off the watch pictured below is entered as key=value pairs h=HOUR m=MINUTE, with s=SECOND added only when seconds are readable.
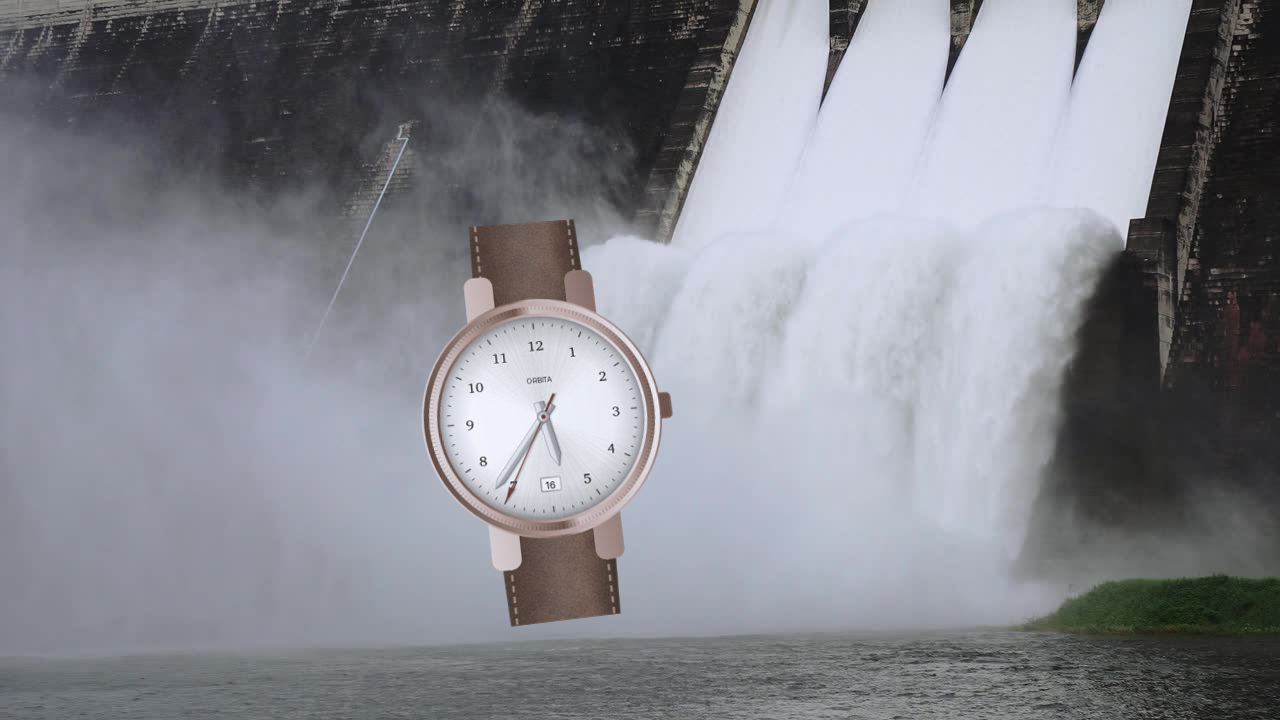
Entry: h=5 m=36 s=35
